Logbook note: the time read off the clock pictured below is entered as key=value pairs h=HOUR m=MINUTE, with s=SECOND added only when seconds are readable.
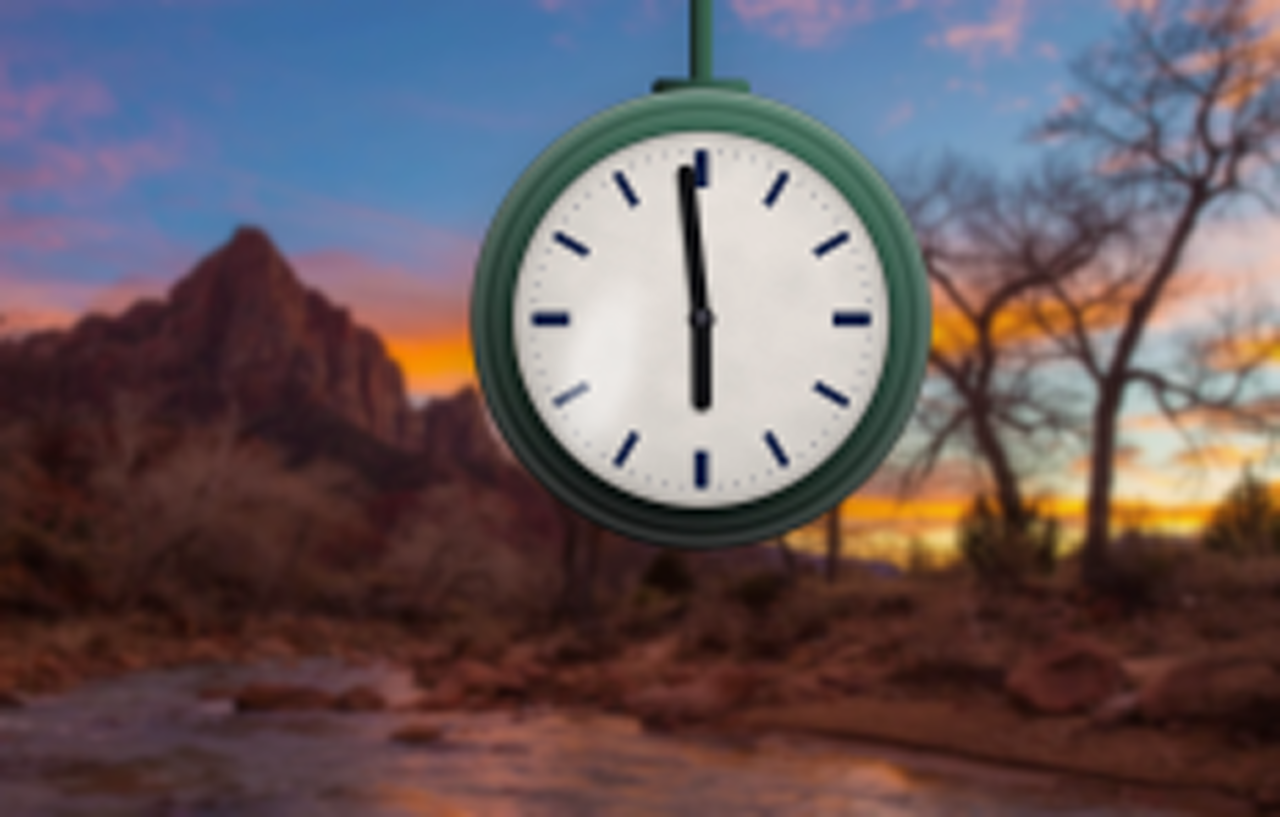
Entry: h=5 m=59
